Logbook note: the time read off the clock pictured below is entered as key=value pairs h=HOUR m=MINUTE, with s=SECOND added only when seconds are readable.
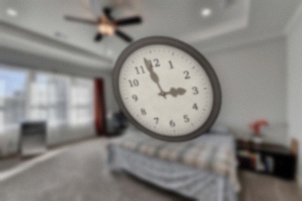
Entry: h=2 m=58
